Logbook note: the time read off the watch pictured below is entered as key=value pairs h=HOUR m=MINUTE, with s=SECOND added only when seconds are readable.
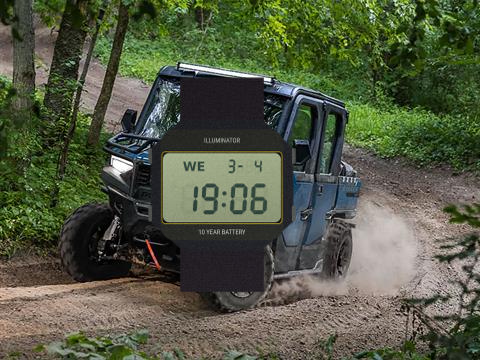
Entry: h=19 m=6
